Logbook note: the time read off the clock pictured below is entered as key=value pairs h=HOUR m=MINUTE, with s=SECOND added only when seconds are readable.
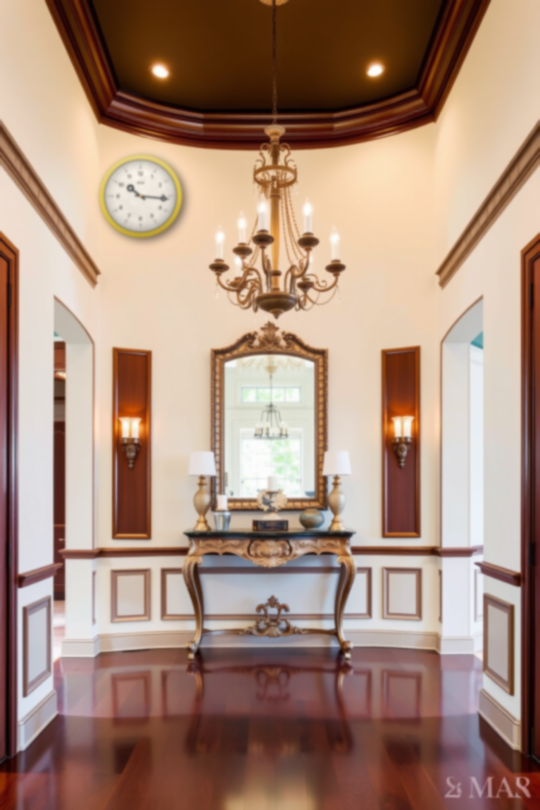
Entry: h=10 m=16
